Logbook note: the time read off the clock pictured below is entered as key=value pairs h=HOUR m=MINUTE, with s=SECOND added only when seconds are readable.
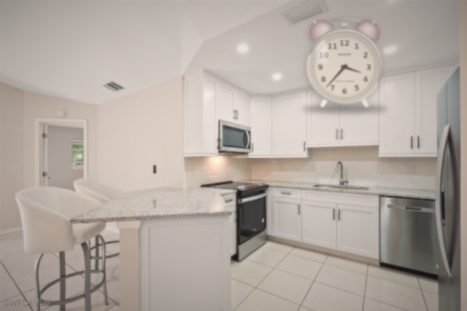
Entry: h=3 m=37
